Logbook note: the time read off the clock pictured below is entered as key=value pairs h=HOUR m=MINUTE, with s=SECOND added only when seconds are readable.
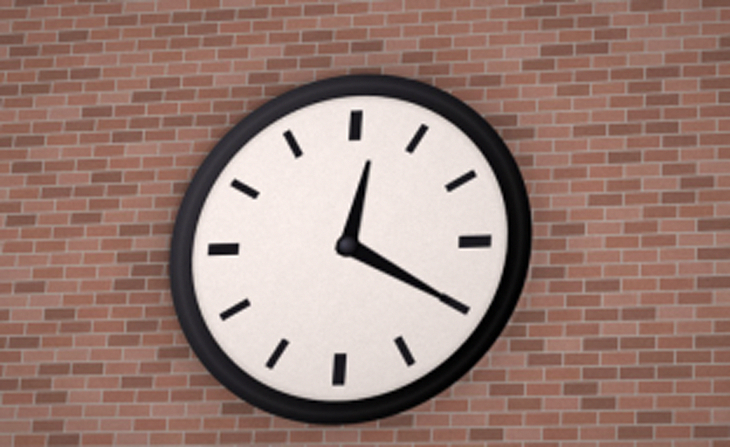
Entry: h=12 m=20
